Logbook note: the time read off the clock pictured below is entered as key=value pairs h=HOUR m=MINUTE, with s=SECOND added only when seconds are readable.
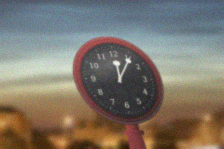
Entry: h=12 m=6
